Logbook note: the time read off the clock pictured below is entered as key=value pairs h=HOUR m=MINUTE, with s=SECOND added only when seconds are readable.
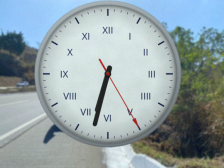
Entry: h=6 m=32 s=25
